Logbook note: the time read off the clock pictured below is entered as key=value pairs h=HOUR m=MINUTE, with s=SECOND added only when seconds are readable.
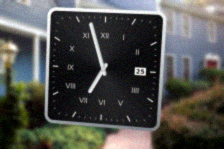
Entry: h=6 m=57
